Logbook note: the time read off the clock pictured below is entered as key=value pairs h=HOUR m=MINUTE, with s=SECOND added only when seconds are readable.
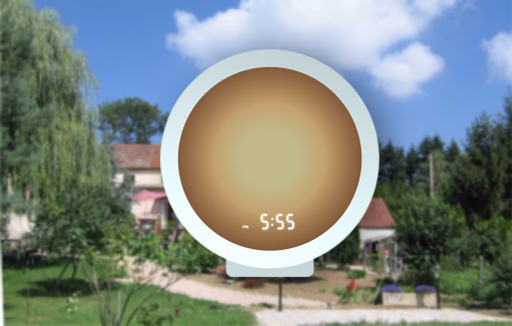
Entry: h=5 m=55
